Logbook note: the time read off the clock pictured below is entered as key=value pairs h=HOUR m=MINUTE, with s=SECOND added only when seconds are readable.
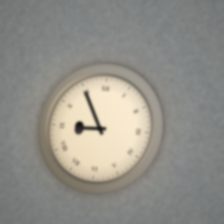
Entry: h=8 m=55
